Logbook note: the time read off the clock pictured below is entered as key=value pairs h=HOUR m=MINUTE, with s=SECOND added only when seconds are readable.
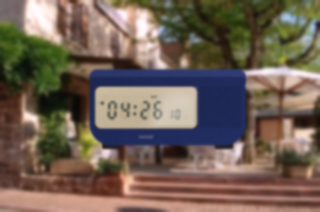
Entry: h=4 m=26
